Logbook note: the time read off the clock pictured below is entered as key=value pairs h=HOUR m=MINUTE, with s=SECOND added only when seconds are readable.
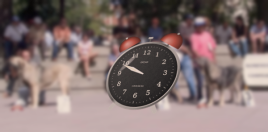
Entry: h=9 m=49
